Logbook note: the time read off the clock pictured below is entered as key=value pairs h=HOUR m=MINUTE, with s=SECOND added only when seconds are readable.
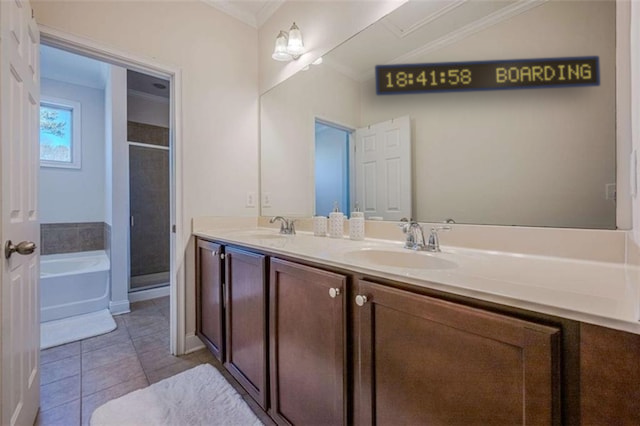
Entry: h=18 m=41 s=58
